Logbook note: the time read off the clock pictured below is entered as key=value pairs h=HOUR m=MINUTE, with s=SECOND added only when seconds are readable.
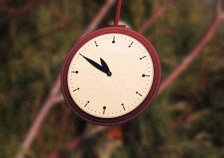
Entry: h=10 m=50
